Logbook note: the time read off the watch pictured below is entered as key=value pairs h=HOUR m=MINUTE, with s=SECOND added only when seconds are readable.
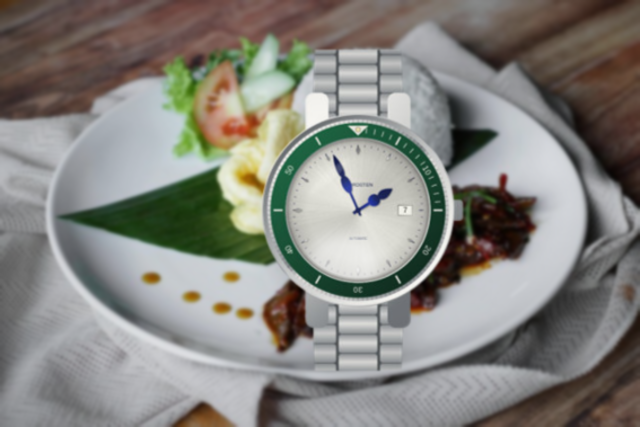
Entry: h=1 m=56
